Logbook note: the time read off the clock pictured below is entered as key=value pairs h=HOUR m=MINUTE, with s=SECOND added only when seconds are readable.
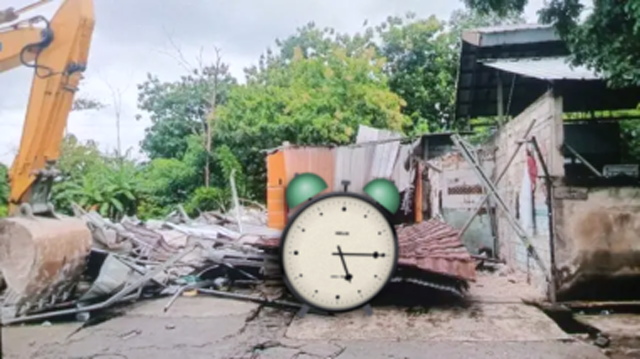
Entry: h=5 m=15
